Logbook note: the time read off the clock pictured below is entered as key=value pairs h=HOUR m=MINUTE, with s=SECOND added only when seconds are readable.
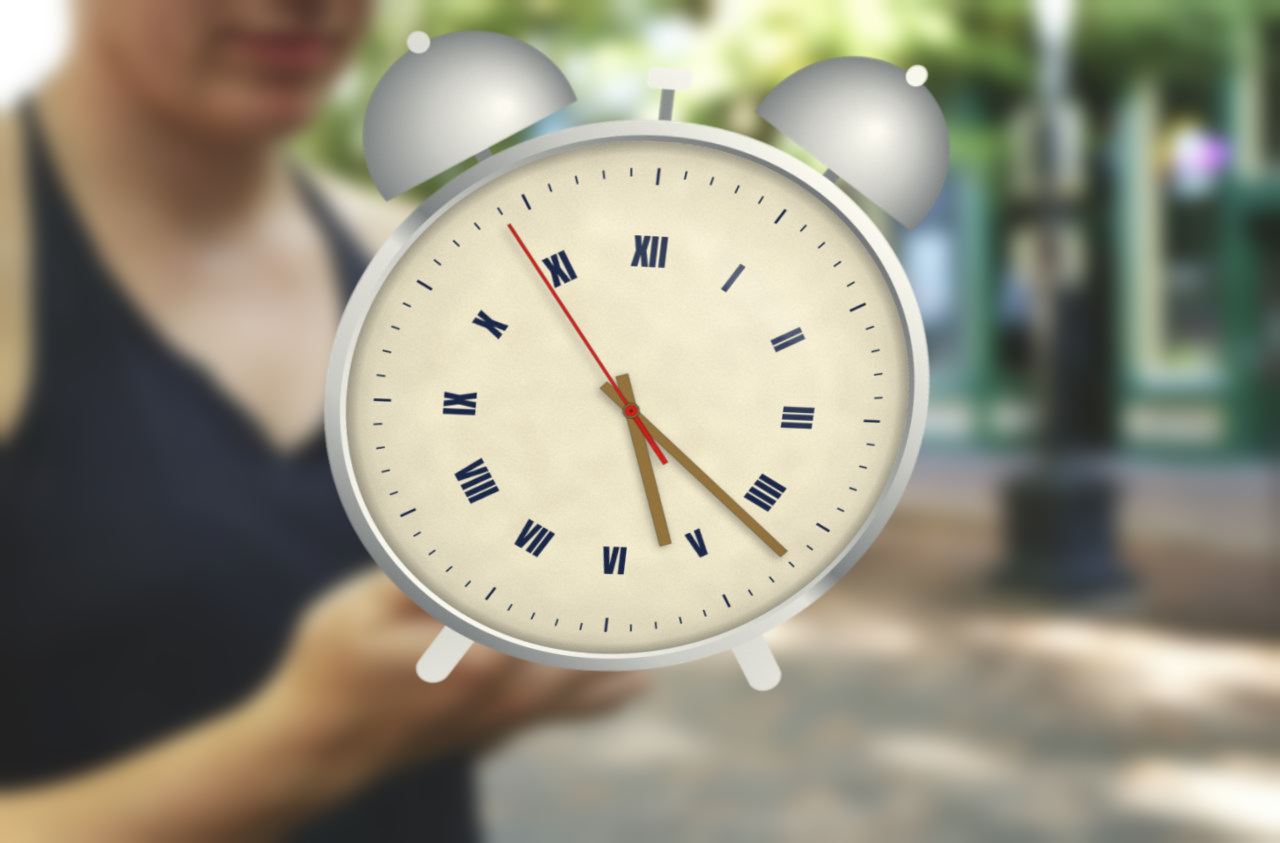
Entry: h=5 m=21 s=54
